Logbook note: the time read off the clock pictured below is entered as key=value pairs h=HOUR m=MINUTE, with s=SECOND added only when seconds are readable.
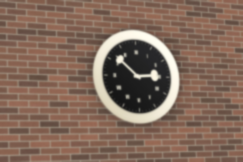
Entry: h=2 m=52
